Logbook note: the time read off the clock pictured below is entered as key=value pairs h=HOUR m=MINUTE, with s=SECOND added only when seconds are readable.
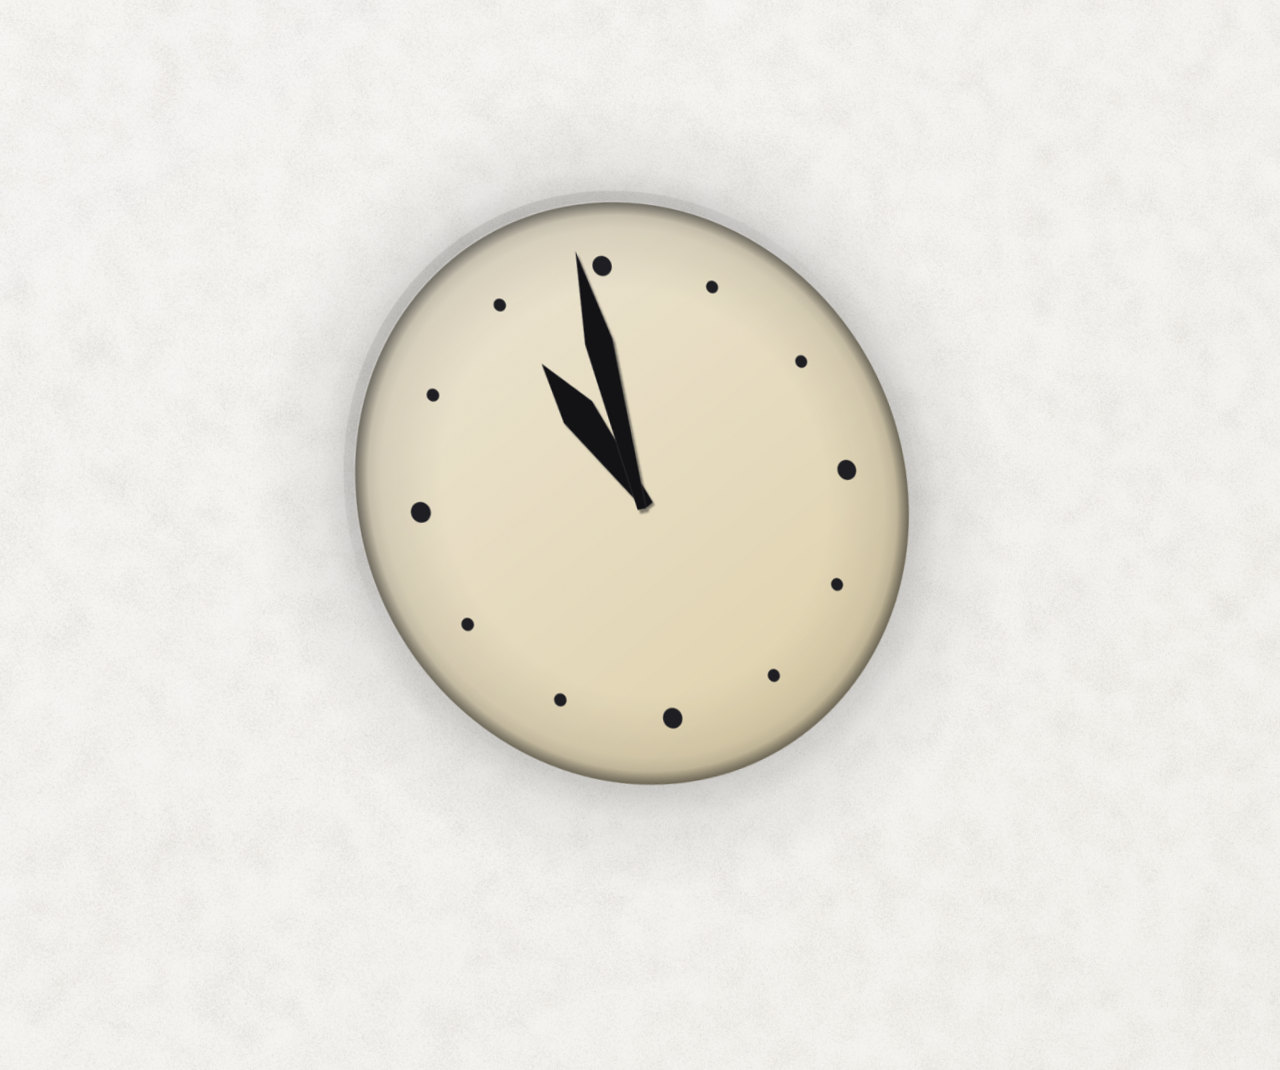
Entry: h=10 m=59
